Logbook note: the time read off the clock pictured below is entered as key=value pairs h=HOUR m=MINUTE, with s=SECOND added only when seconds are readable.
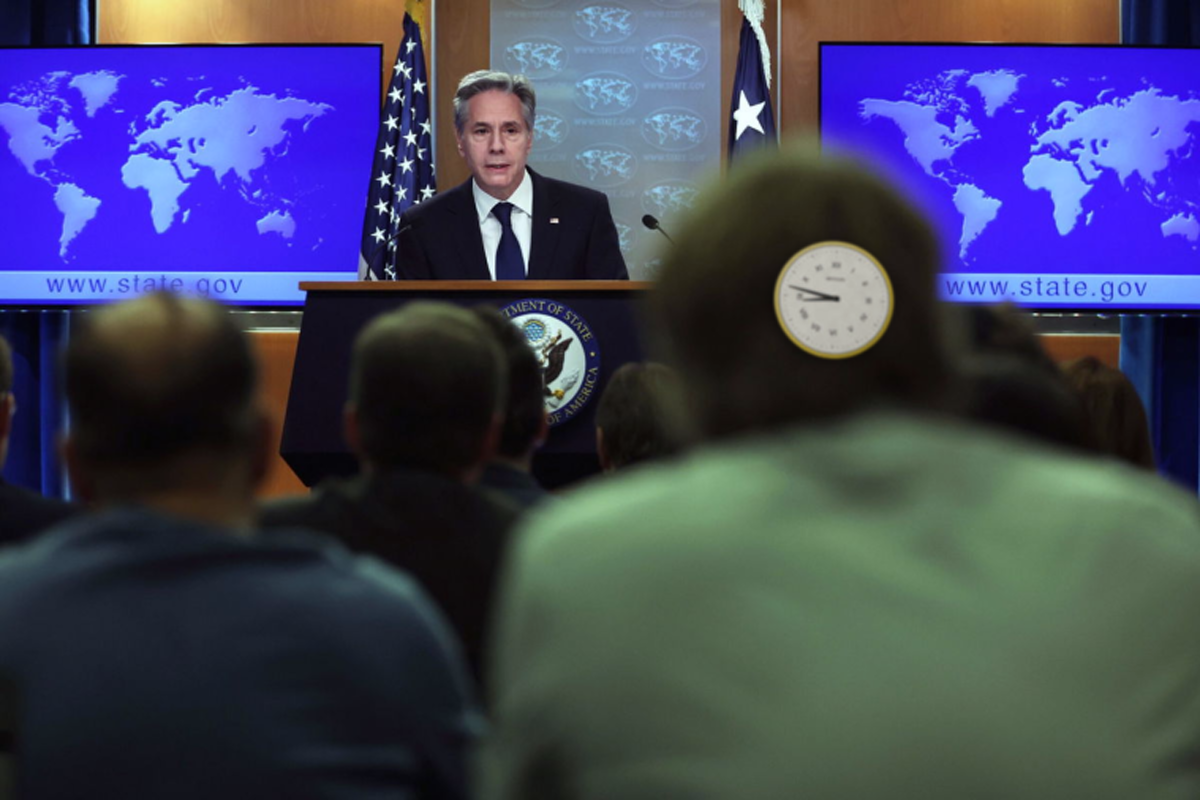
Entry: h=8 m=47
